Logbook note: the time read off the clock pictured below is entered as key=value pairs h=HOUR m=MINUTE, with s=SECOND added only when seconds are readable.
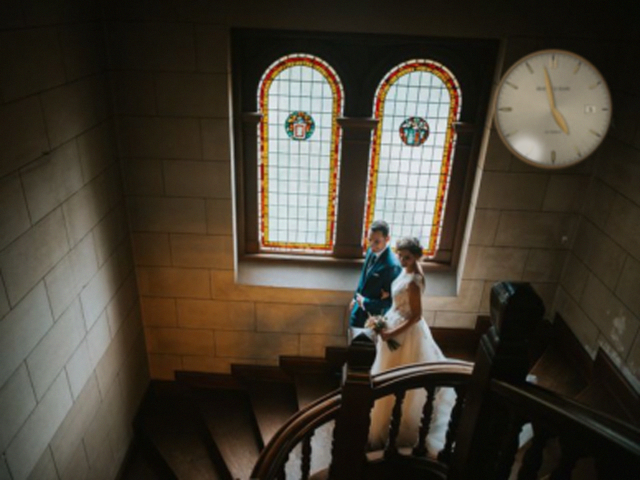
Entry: h=4 m=58
